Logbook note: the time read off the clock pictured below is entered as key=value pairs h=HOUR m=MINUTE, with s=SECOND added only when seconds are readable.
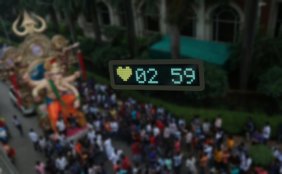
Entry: h=2 m=59
